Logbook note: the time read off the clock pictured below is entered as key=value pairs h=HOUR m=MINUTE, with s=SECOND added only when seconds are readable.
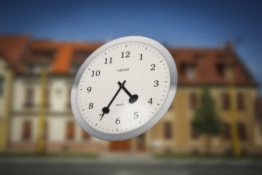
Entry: h=4 m=35
